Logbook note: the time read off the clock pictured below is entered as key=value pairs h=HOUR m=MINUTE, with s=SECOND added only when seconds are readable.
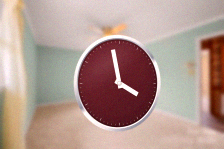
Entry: h=3 m=58
